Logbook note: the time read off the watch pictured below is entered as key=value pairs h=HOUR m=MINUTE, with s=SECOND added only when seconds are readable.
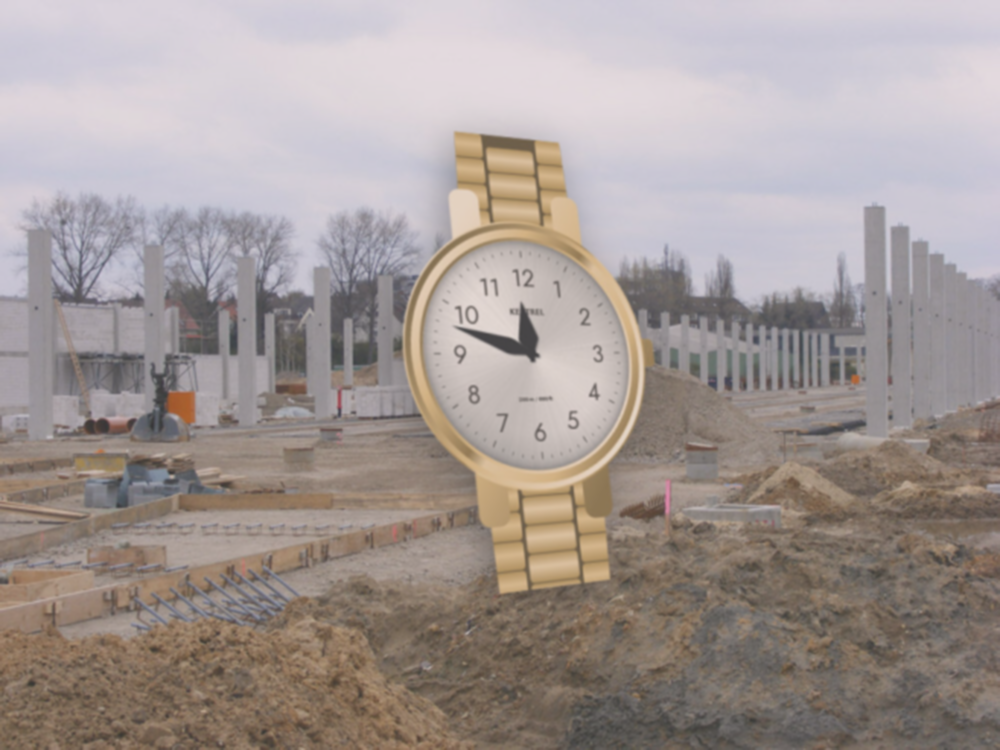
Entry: h=11 m=48
